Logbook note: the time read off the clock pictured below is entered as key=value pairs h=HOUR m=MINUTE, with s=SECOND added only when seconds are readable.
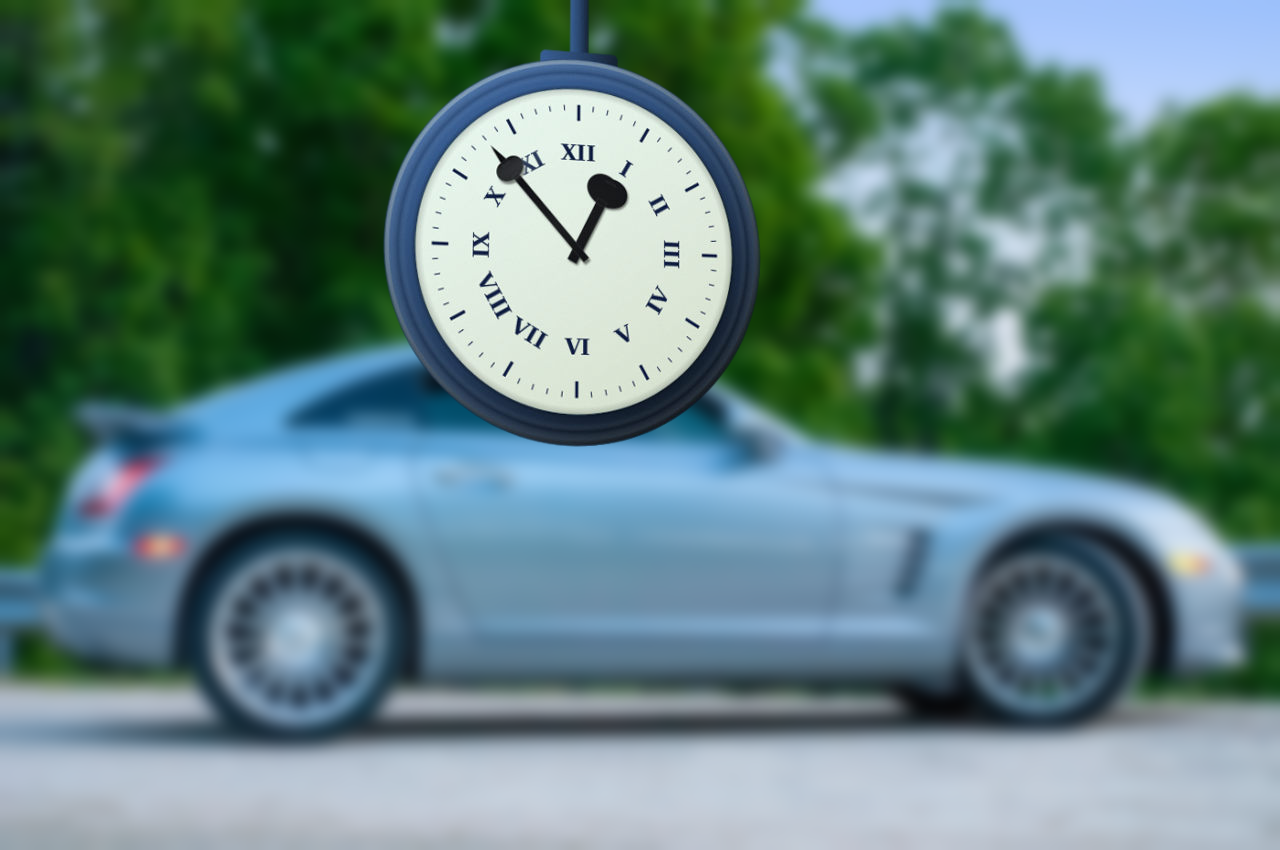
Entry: h=12 m=53
